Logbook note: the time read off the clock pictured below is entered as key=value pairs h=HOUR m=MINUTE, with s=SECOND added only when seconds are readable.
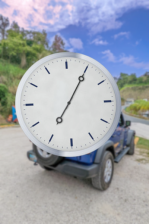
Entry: h=7 m=5
